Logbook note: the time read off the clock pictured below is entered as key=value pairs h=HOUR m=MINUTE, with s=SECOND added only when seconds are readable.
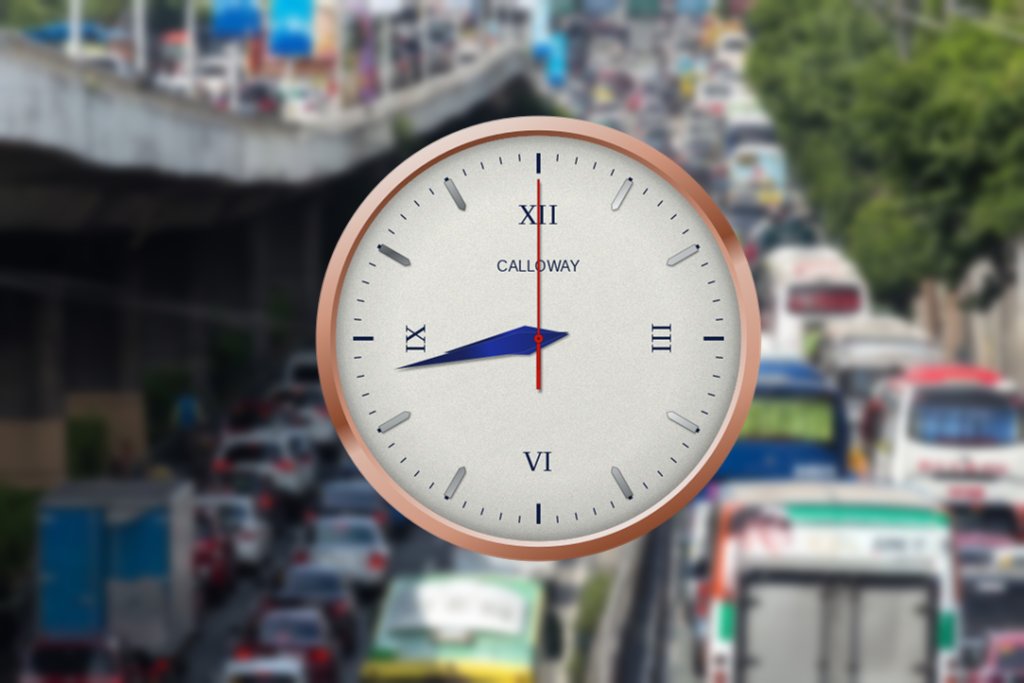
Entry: h=8 m=43 s=0
